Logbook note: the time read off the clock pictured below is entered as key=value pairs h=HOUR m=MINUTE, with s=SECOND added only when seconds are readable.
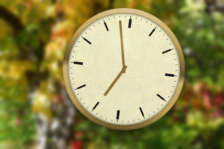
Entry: h=6 m=58
